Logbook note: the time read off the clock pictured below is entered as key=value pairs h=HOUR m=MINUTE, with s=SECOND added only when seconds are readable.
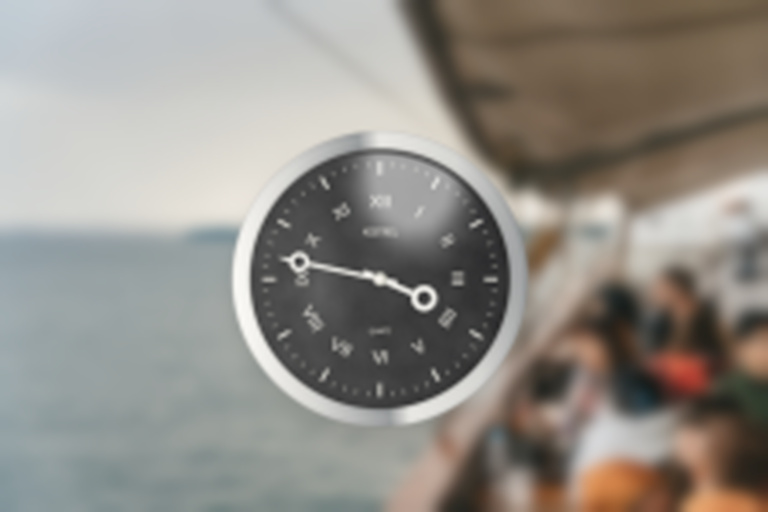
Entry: h=3 m=47
